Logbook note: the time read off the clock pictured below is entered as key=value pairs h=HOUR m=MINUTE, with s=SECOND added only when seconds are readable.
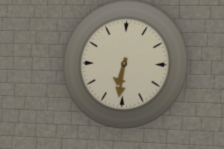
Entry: h=6 m=31
